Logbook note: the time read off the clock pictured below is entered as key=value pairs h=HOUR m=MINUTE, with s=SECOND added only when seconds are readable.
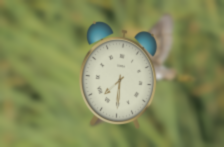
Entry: h=7 m=30
